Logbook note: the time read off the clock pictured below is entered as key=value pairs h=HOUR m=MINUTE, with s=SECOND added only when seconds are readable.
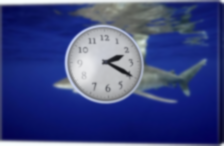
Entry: h=2 m=20
